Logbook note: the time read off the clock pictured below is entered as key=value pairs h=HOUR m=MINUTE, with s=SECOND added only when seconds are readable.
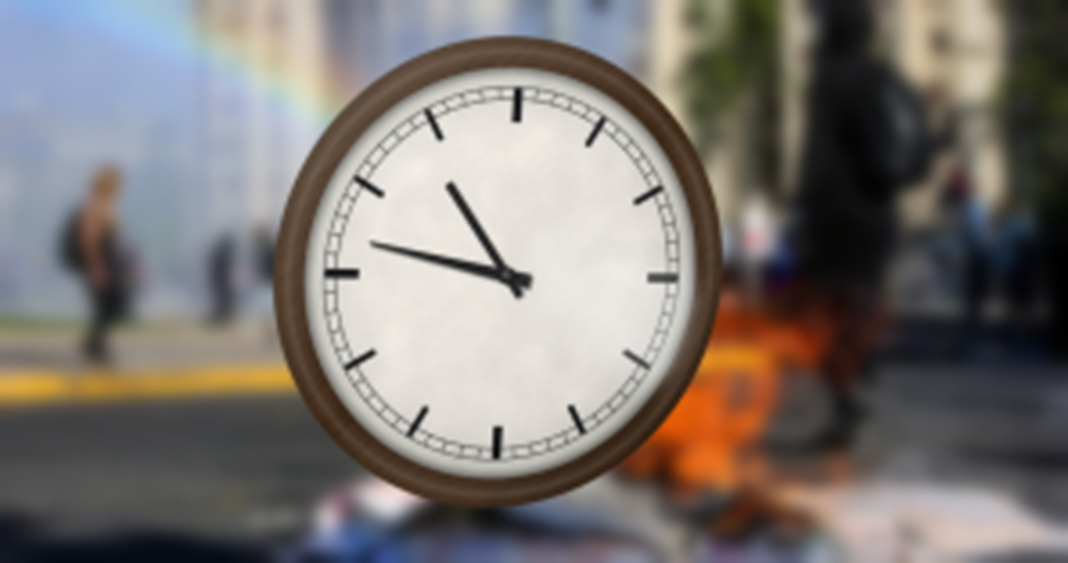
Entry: h=10 m=47
